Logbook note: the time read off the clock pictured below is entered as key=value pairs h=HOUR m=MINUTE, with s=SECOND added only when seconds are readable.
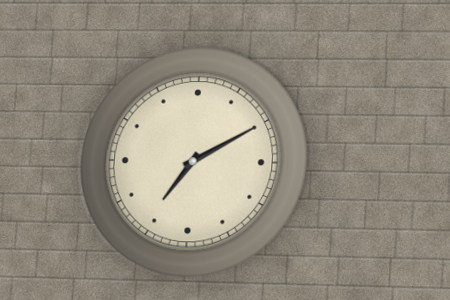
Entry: h=7 m=10
